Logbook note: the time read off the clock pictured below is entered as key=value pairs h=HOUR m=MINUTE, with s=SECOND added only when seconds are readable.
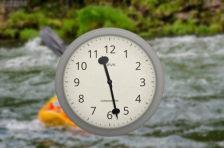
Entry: h=11 m=28
